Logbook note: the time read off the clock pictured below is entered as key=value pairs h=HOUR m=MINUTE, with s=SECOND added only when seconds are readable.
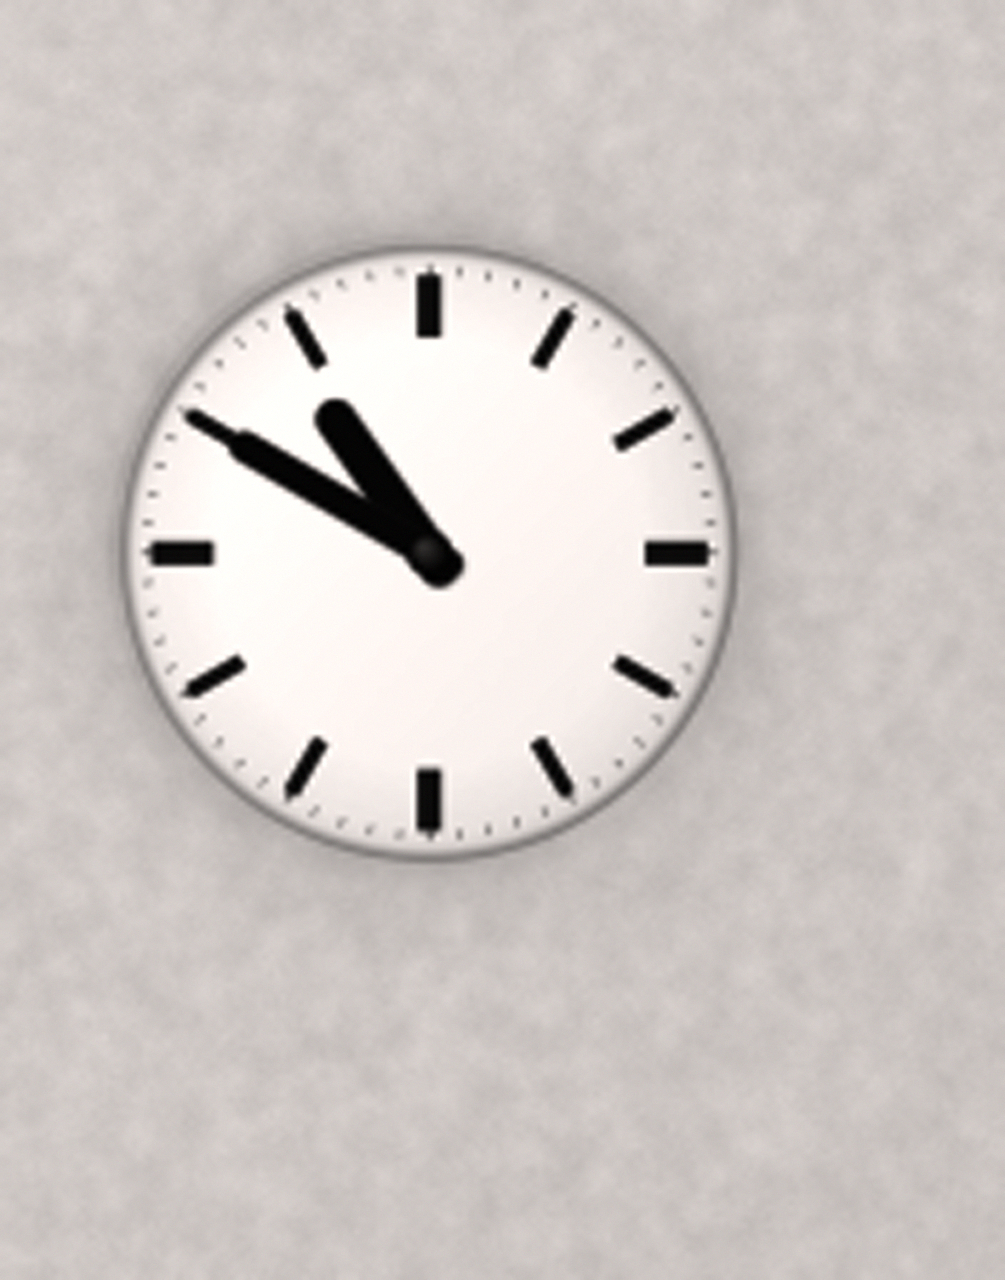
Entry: h=10 m=50
